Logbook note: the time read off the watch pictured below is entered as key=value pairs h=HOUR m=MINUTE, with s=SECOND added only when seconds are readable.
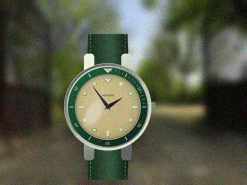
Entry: h=1 m=54
